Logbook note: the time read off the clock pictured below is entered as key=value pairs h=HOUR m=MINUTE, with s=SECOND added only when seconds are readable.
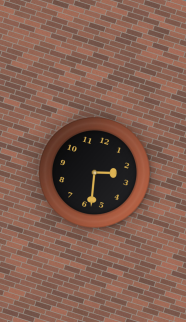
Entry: h=2 m=28
